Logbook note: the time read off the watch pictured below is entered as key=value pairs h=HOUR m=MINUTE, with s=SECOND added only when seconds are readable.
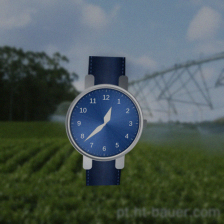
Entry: h=12 m=38
